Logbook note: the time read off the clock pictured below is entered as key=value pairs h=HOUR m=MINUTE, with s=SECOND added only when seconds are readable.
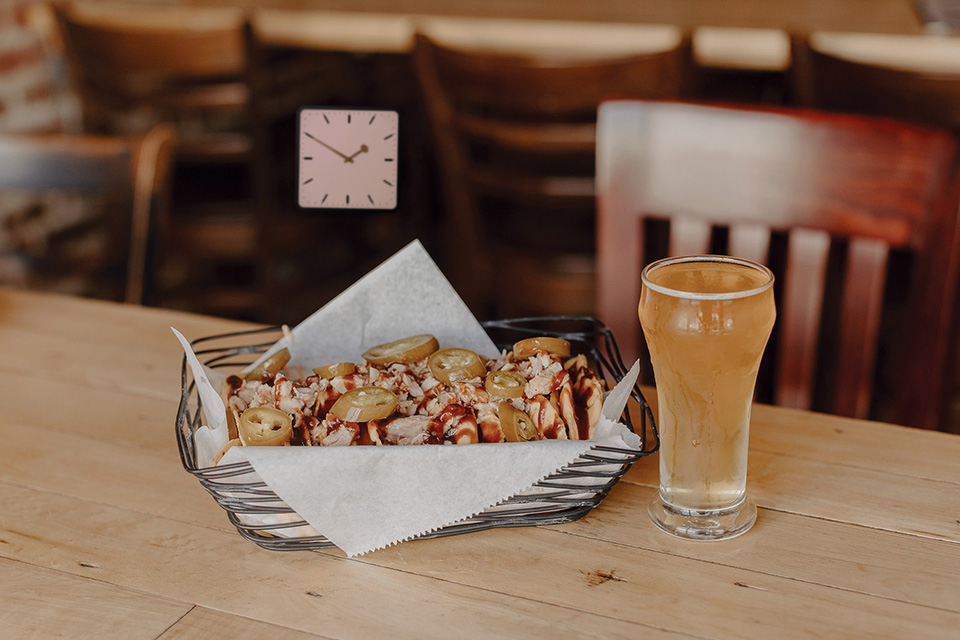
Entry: h=1 m=50
